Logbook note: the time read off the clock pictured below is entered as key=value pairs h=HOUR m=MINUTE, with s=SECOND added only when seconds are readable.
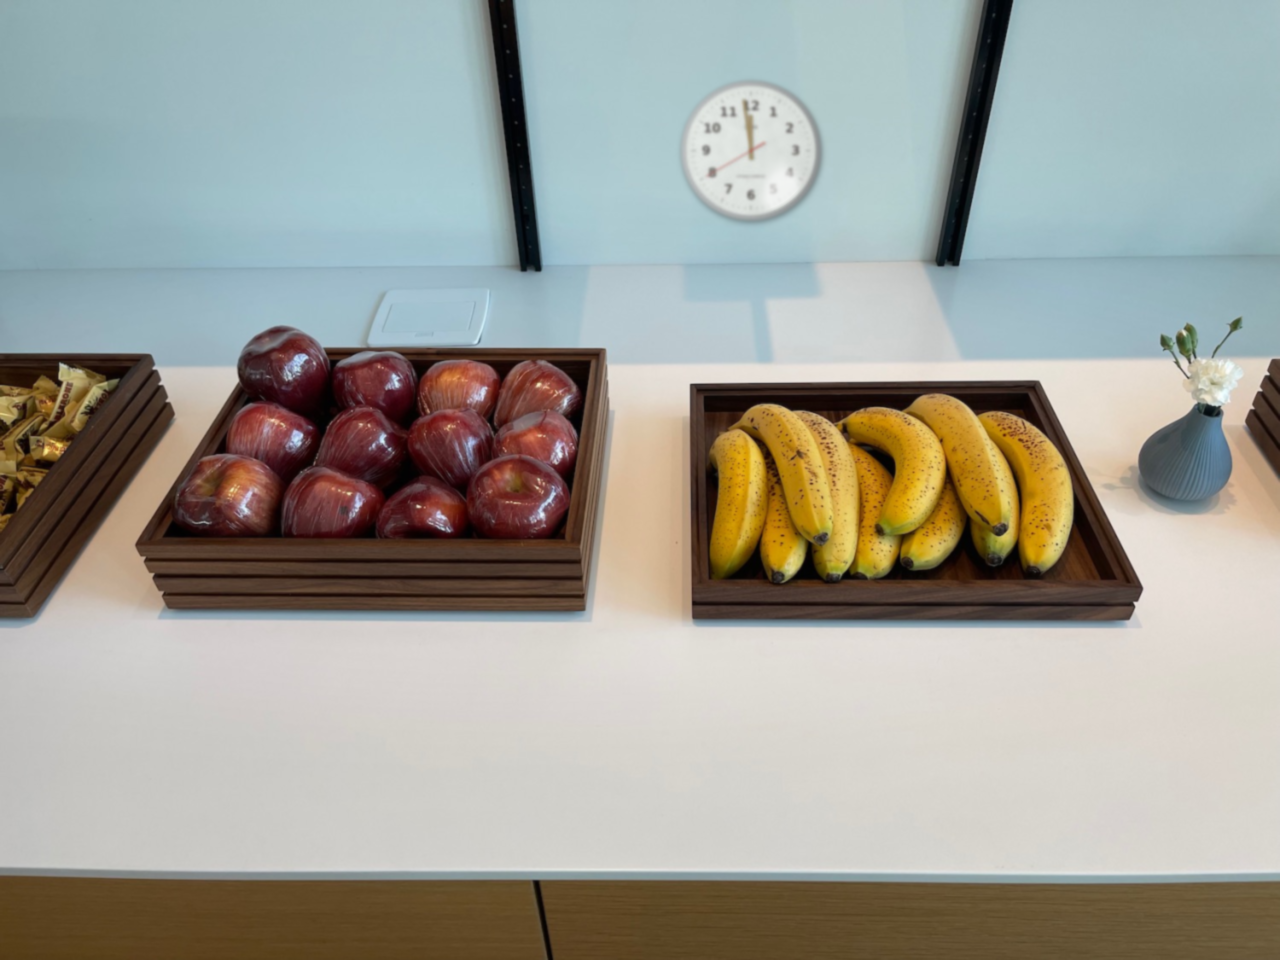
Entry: h=11 m=58 s=40
